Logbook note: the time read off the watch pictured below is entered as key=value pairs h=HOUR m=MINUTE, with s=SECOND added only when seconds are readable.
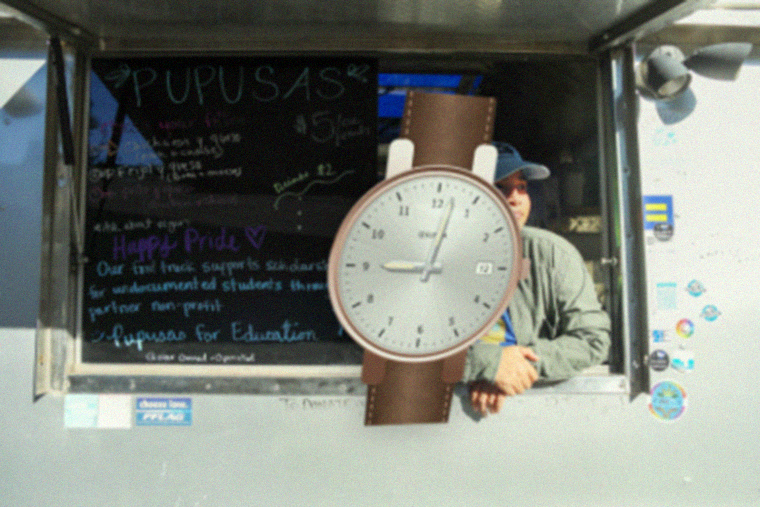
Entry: h=9 m=2
